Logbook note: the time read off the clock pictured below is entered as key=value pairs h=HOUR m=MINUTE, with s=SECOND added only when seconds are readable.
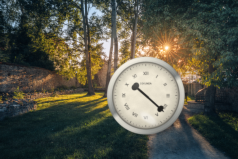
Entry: h=10 m=22
